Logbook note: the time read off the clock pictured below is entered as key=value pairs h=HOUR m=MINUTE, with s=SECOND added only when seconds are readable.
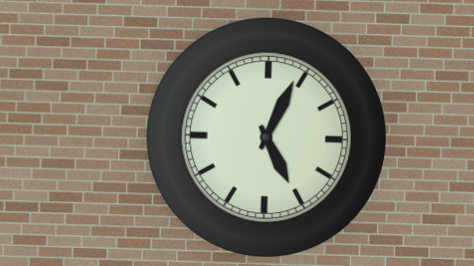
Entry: h=5 m=4
